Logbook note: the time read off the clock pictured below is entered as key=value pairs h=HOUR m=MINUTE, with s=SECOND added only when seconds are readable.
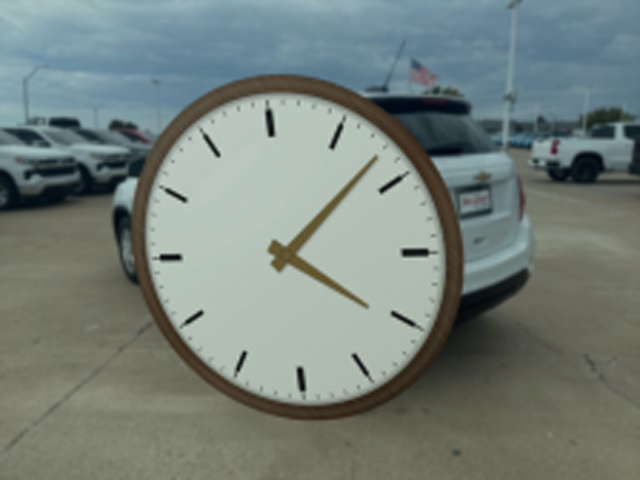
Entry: h=4 m=8
